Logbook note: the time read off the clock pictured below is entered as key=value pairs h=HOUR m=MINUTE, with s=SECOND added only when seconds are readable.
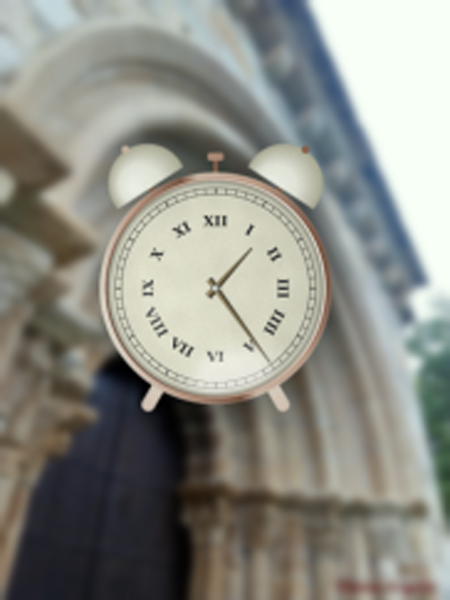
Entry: h=1 m=24
